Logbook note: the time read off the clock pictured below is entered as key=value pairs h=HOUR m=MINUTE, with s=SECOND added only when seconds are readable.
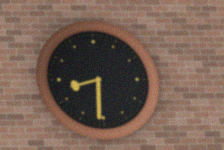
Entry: h=8 m=31
